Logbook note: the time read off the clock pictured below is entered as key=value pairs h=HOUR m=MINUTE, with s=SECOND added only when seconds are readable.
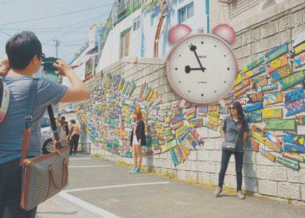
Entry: h=8 m=56
